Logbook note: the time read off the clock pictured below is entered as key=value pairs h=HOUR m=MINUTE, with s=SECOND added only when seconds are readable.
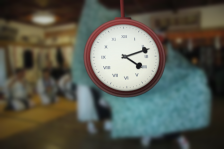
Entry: h=4 m=12
